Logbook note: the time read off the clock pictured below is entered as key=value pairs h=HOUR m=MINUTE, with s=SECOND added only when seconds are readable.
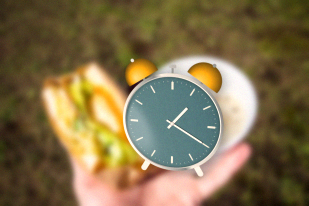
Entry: h=1 m=20
